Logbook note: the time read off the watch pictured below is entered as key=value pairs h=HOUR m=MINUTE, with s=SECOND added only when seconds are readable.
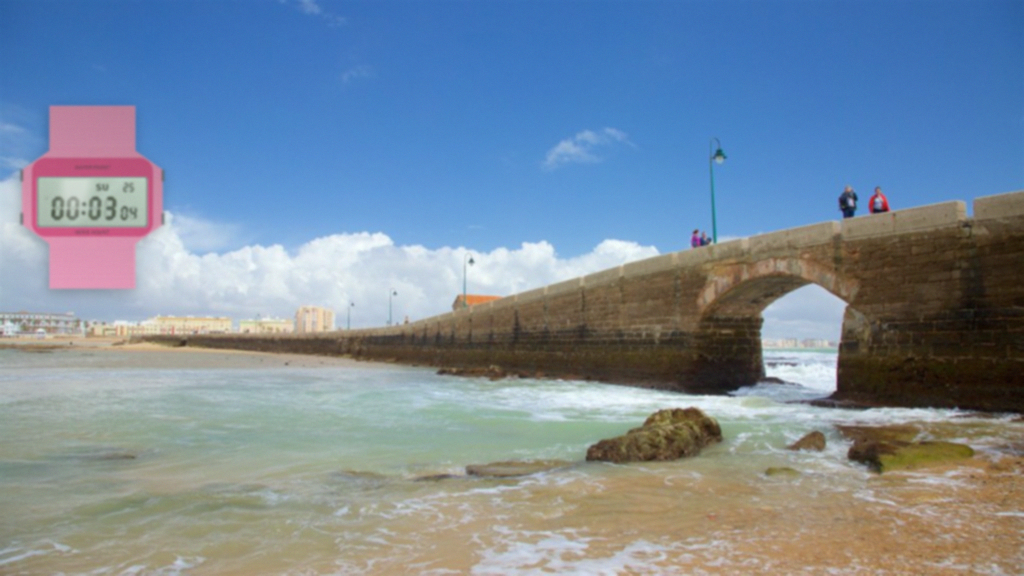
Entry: h=0 m=3 s=4
